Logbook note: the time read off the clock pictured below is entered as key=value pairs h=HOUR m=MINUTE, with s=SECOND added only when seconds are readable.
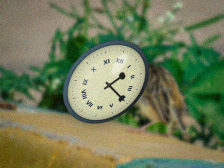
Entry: h=1 m=20
